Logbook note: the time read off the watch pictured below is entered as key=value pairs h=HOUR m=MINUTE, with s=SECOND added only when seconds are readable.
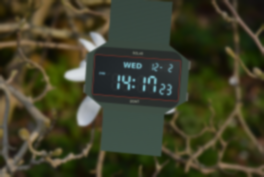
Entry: h=14 m=17 s=23
